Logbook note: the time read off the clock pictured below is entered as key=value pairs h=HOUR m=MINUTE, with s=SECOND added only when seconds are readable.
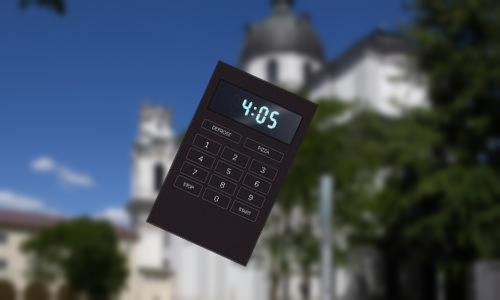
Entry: h=4 m=5
